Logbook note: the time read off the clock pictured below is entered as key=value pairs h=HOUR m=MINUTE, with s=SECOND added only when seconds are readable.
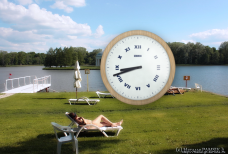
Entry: h=8 m=42
